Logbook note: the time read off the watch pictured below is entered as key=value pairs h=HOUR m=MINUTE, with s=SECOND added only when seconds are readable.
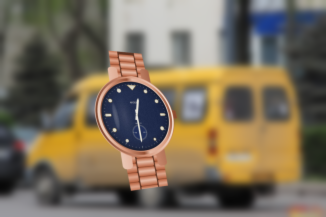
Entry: h=12 m=30
